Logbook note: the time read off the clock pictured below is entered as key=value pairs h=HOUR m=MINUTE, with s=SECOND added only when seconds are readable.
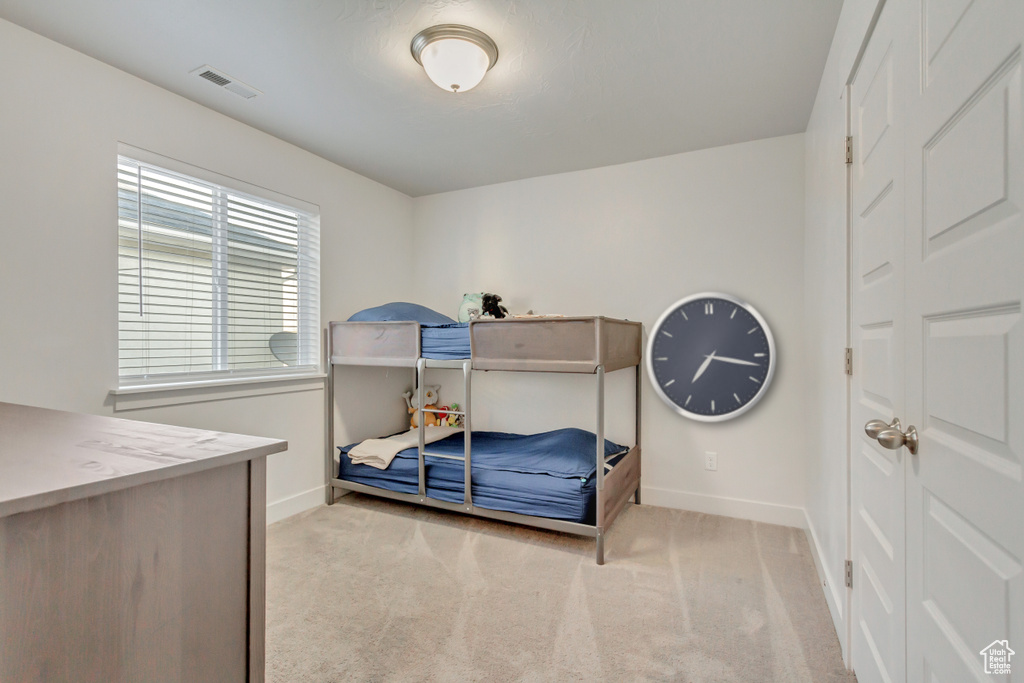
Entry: h=7 m=17
